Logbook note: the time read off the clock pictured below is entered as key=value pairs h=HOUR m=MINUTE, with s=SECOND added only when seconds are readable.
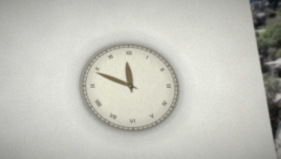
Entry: h=11 m=49
